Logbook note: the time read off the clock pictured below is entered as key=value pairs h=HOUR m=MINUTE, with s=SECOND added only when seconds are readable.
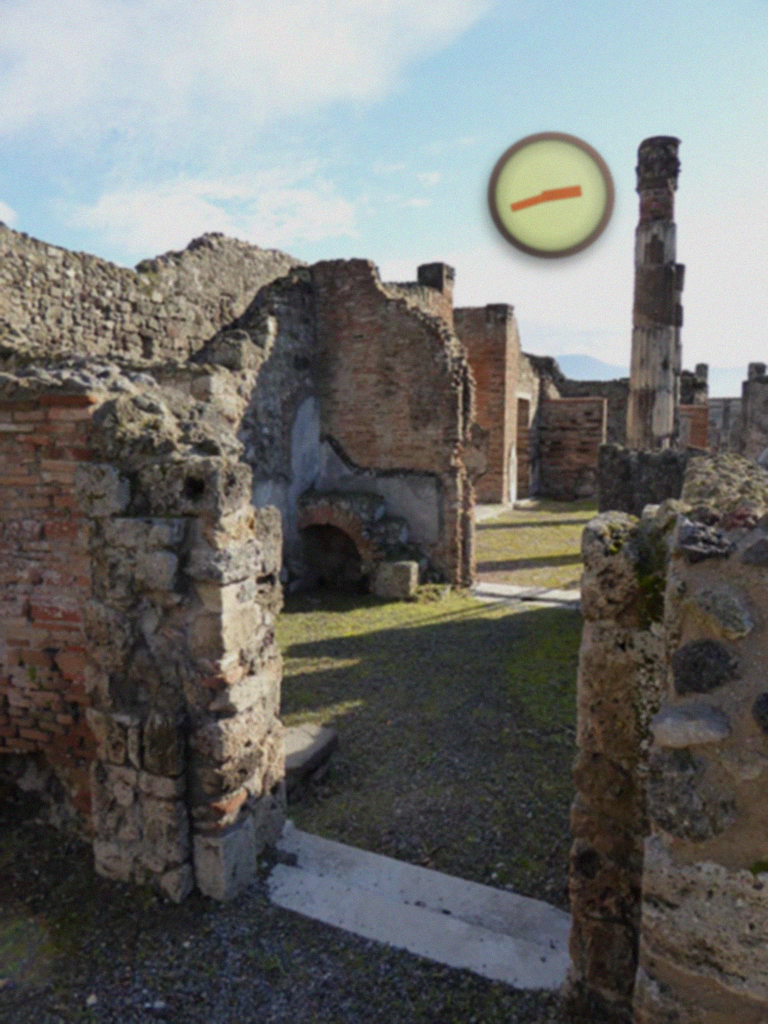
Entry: h=2 m=42
